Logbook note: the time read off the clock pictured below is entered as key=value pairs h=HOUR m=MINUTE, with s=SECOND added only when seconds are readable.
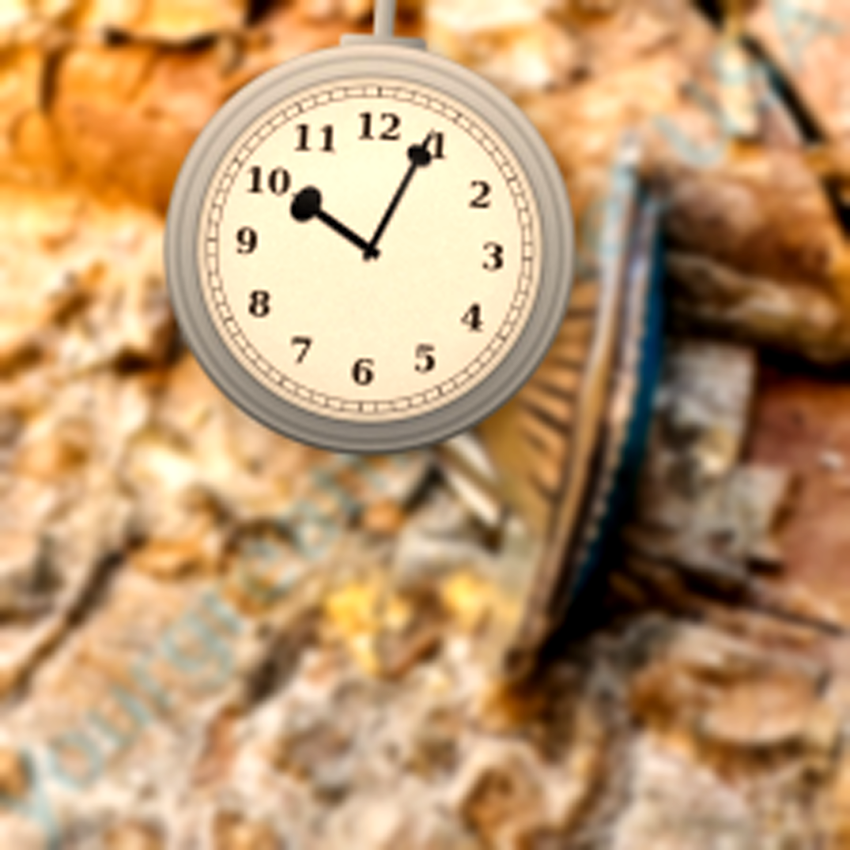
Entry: h=10 m=4
